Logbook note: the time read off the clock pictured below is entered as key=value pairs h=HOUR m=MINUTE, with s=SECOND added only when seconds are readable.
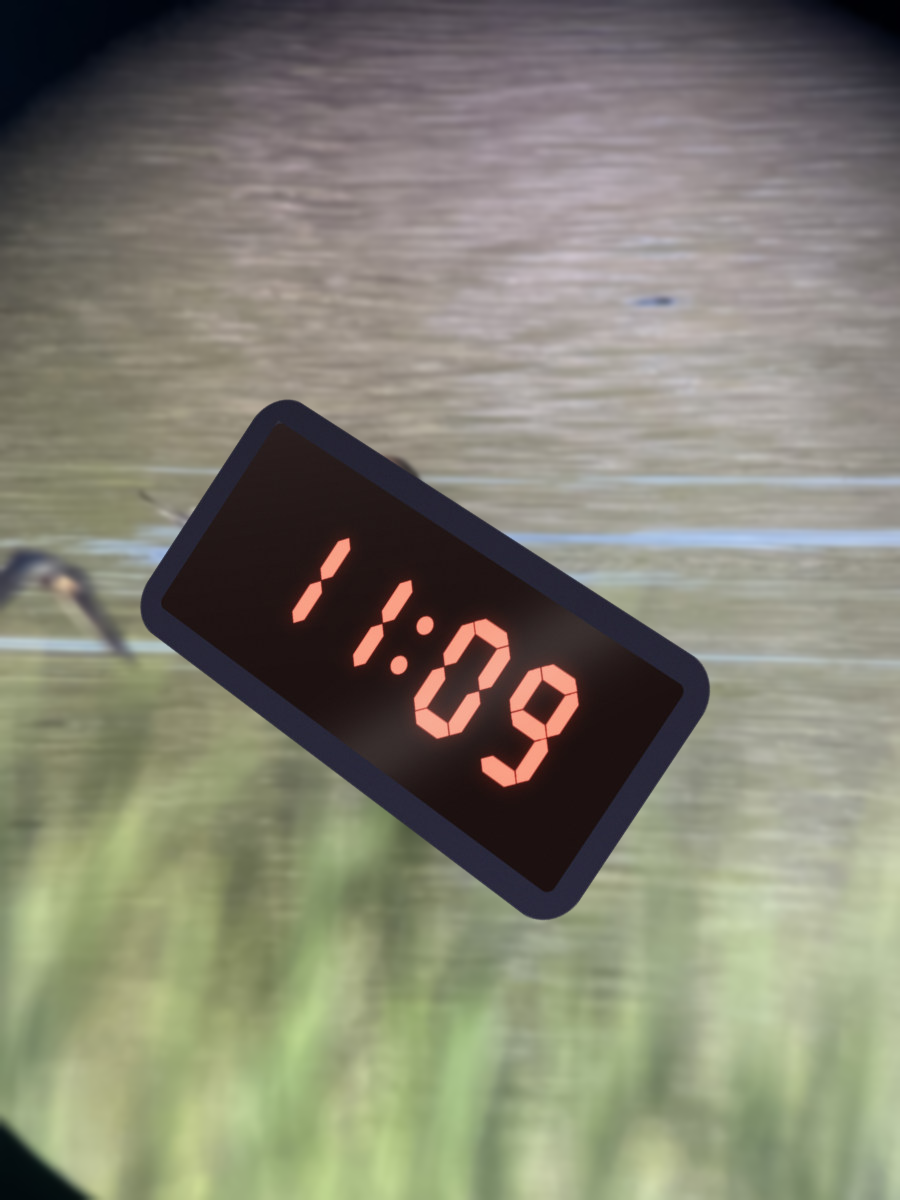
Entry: h=11 m=9
